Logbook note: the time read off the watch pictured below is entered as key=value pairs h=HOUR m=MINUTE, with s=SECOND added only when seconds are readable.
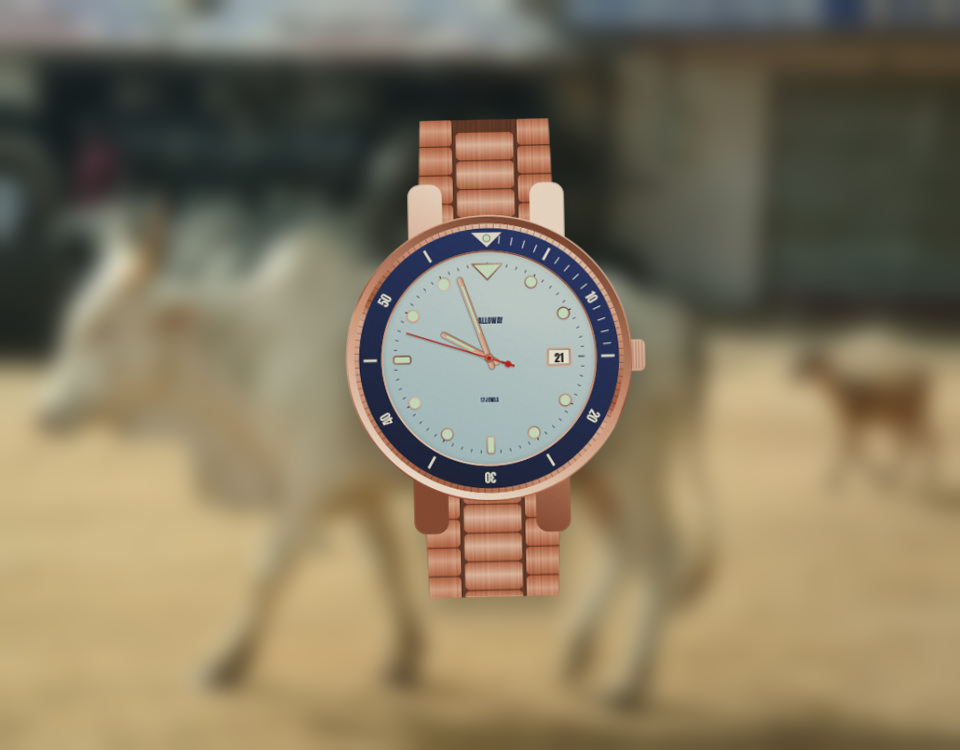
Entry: h=9 m=56 s=48
